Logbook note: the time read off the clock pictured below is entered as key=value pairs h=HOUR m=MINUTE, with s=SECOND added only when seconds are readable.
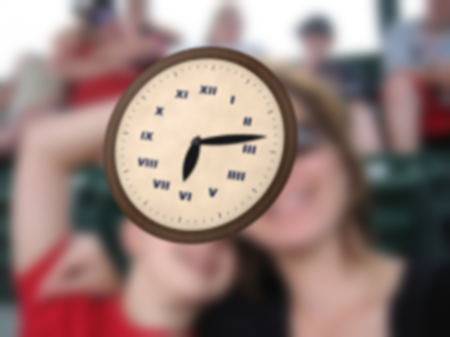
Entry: h=6 m=13
